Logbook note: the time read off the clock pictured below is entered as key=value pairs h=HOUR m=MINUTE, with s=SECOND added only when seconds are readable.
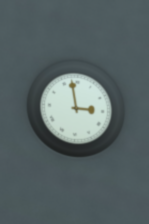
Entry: h=2 m=58
